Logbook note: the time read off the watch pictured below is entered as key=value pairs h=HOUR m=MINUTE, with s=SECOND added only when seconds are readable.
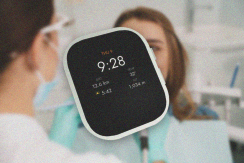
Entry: h=9 m=28
